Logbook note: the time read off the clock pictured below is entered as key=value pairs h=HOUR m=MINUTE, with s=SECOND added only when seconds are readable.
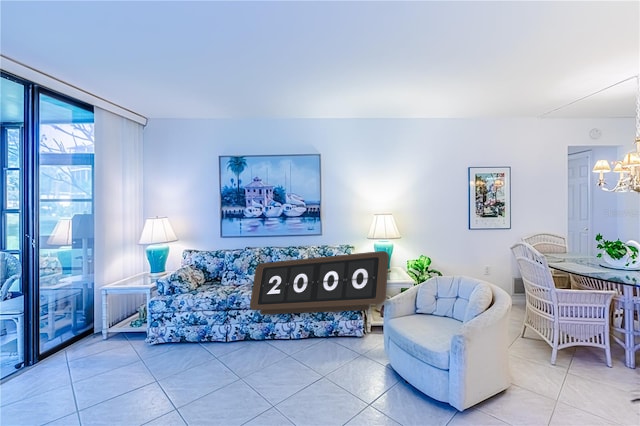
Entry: h=20 m=0
